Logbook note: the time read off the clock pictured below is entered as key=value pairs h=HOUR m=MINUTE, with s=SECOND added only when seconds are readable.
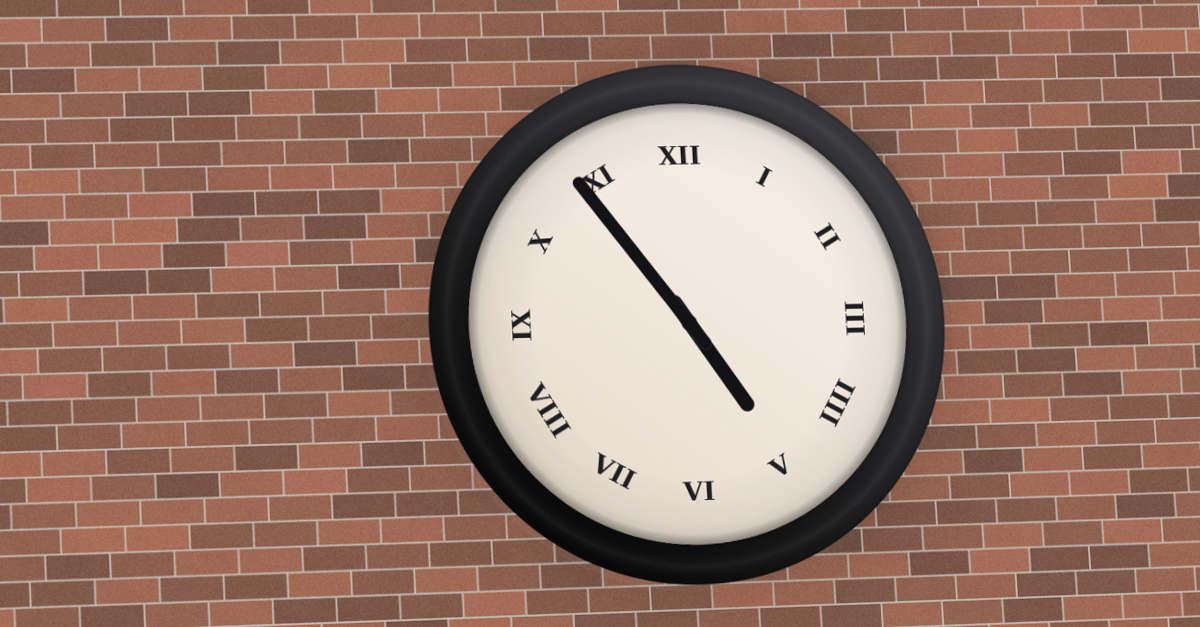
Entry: h=4 m=54
